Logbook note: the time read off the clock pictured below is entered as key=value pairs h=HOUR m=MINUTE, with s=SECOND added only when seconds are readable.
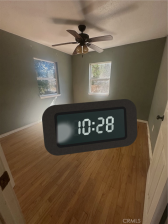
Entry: h=10 m=28
